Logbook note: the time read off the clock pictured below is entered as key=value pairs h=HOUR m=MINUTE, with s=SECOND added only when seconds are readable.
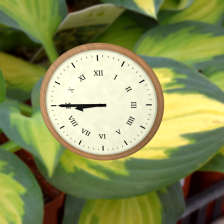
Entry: h=8 m=45
